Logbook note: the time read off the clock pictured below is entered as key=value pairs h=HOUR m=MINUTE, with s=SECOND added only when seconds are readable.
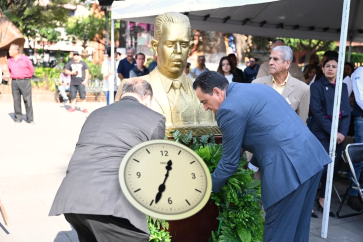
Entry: h=12 m=34
